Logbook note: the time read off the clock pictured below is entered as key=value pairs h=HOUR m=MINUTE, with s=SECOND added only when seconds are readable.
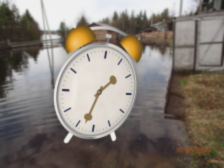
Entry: h=1 m=33
